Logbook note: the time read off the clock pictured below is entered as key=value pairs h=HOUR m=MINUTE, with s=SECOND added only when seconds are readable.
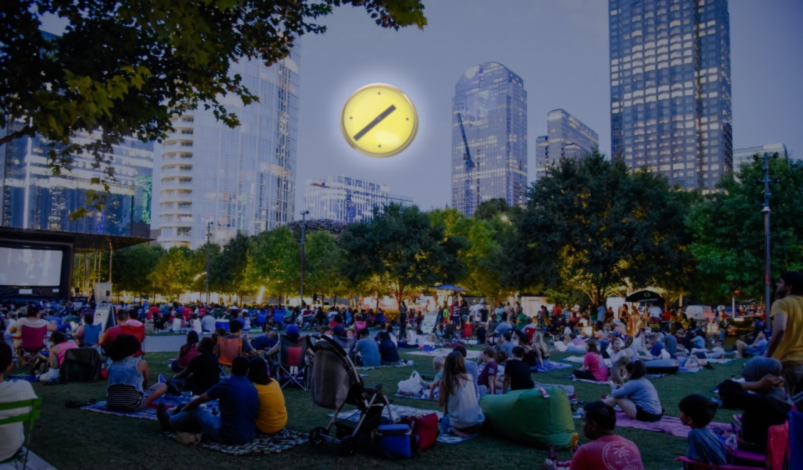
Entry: h=1 m=38
